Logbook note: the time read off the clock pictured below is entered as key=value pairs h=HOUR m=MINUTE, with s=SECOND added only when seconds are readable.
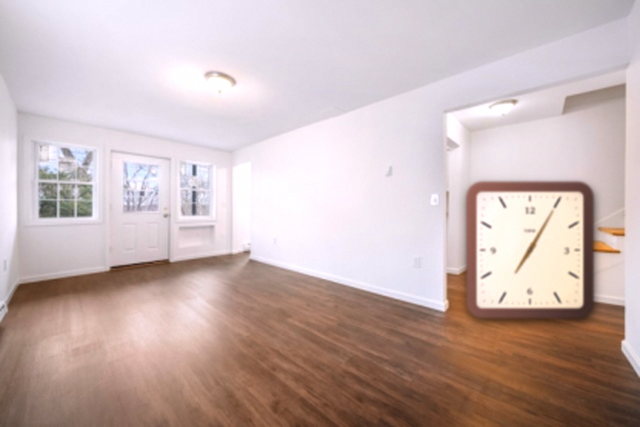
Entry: h=7 m=5
